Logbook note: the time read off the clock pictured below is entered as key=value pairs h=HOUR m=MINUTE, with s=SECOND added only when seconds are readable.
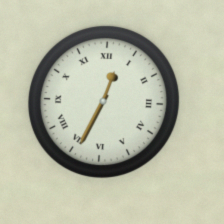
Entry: h=12 m=34
